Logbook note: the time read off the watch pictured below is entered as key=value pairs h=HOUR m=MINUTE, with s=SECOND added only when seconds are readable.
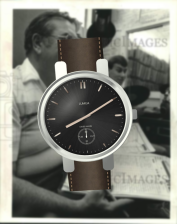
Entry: h=8 m=10
